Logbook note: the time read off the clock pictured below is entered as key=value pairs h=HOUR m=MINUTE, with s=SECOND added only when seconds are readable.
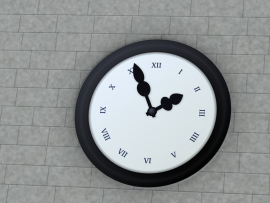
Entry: h=1 m=56
